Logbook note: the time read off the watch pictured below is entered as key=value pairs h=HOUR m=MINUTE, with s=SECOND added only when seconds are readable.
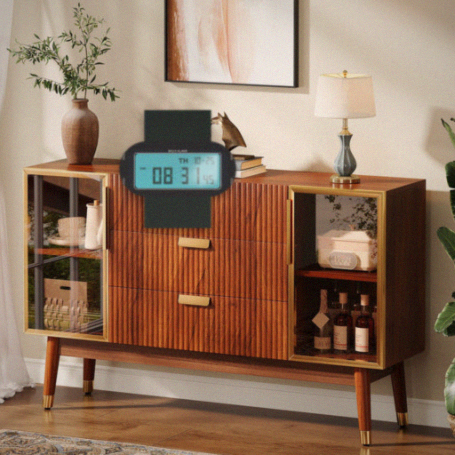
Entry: h=8 m=31
